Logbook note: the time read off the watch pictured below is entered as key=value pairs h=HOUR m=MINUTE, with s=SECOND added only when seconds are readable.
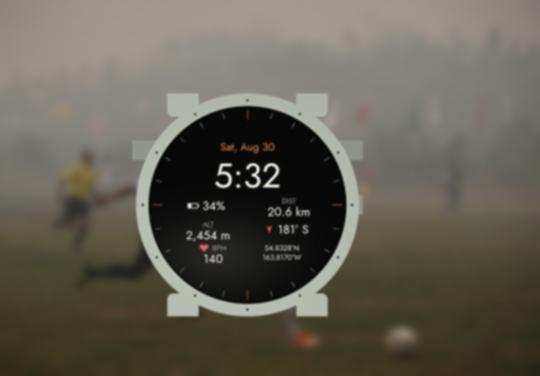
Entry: h=5 m=32
